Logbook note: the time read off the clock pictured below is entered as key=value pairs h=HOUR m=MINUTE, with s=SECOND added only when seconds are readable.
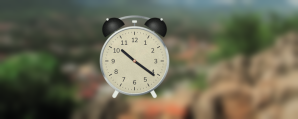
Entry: h=10 m=21
